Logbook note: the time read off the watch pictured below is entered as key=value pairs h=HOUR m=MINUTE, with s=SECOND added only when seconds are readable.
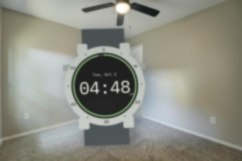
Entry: h=4 m=48
